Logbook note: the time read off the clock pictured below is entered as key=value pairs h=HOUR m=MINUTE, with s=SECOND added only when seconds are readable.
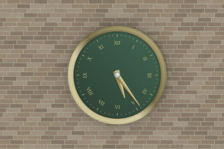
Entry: h=5 m=24
